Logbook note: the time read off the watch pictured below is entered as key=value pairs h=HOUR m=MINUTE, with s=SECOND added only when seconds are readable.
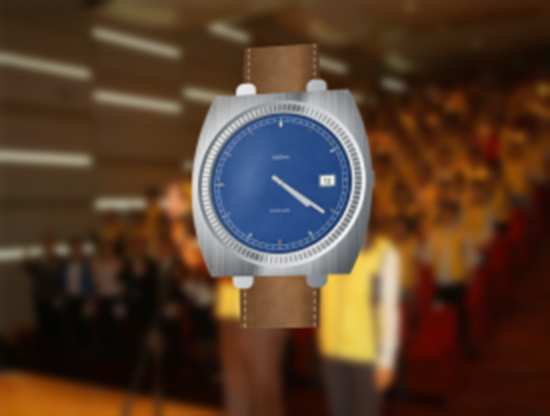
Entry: h=4 m=21
